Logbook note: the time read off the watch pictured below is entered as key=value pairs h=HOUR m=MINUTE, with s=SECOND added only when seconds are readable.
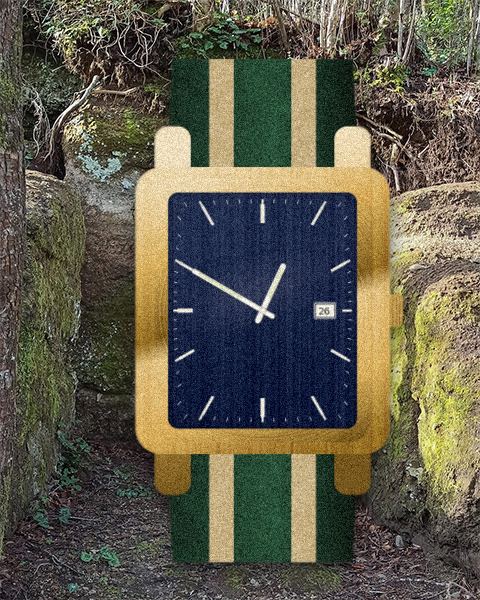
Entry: h=12 m=50
